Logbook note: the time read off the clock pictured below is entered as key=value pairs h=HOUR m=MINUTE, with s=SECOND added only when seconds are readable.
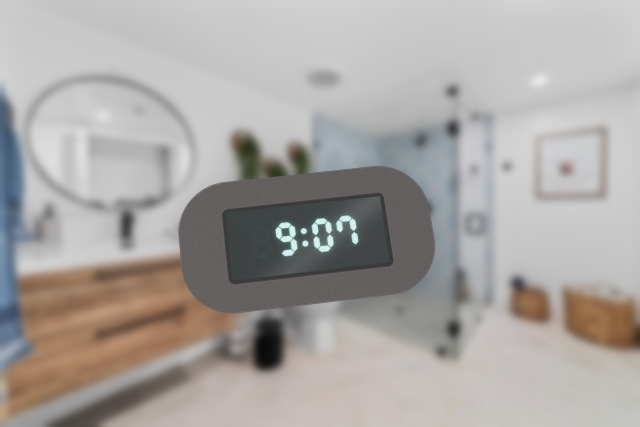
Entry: h=9 m=7
